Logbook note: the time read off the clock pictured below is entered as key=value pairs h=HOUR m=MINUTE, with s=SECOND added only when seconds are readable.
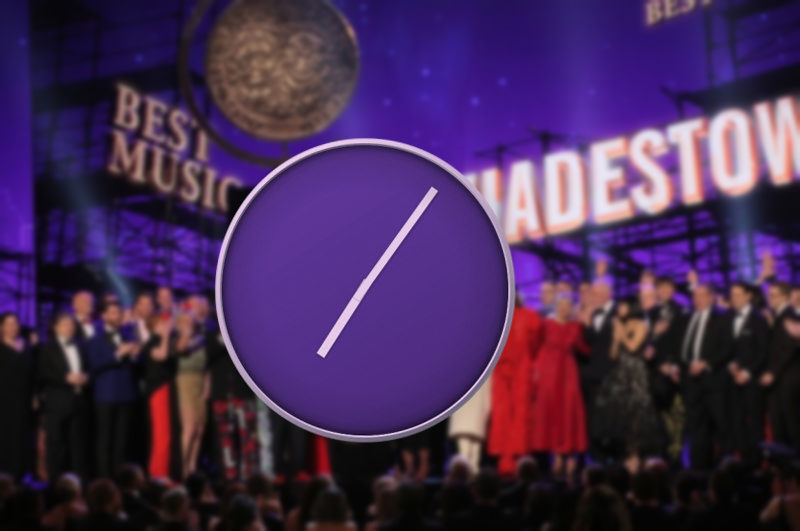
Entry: h=7 m=6
